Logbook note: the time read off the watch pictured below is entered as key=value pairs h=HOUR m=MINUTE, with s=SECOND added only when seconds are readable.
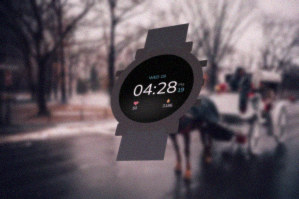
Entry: h=4 m=28
